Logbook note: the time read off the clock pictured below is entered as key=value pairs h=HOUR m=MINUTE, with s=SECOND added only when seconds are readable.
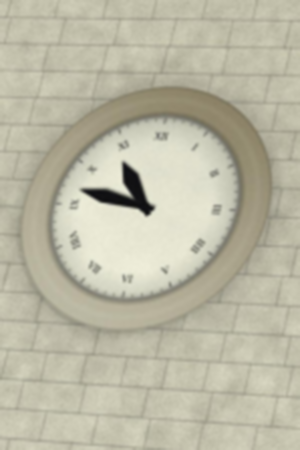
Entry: h=10 m=47
